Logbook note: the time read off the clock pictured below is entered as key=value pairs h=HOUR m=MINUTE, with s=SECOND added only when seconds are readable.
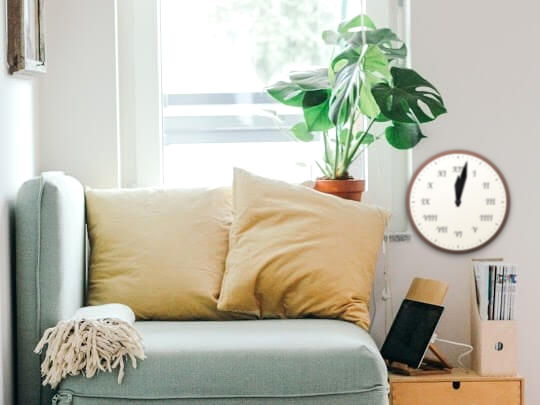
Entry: h=12 m=2
